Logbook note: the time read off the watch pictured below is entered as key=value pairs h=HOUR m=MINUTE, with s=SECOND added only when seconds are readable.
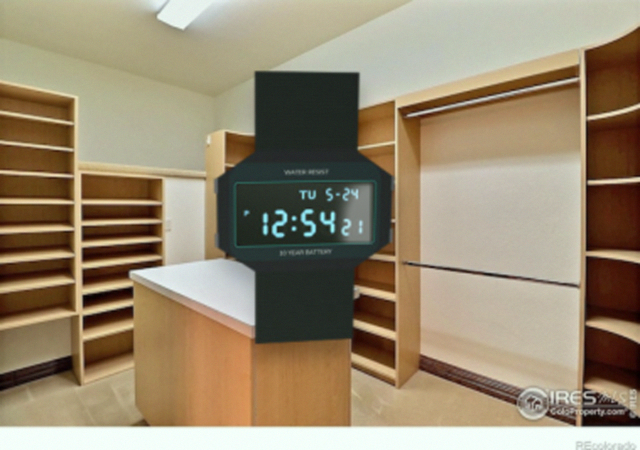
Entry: h=12 m=54 s=21
